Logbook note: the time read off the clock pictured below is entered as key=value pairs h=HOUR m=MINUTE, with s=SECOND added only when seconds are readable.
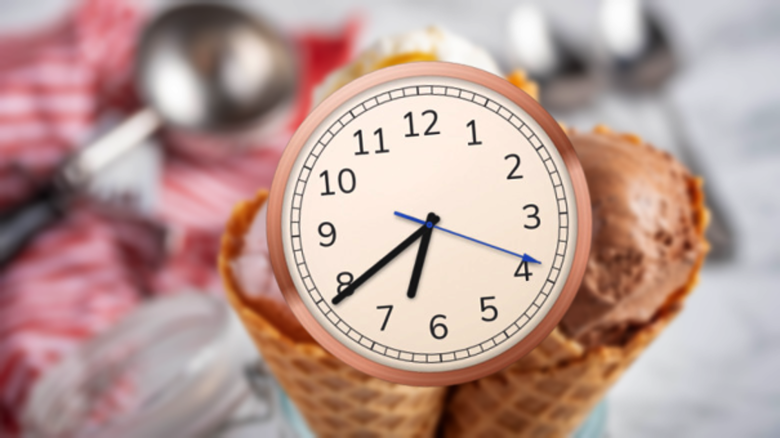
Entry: h=6 m=39 s=19
